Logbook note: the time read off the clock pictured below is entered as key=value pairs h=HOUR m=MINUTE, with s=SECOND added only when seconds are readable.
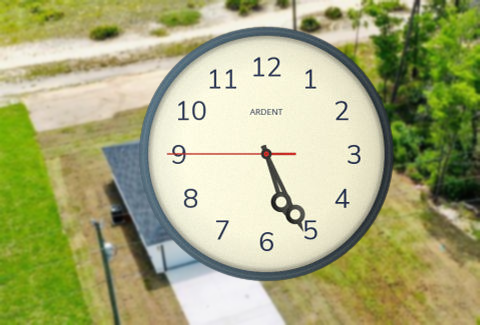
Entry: h=5 m=25 s=45
